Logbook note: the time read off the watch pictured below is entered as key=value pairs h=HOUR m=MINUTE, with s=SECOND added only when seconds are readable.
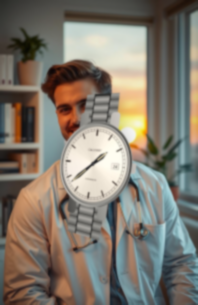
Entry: h=1 m=38
